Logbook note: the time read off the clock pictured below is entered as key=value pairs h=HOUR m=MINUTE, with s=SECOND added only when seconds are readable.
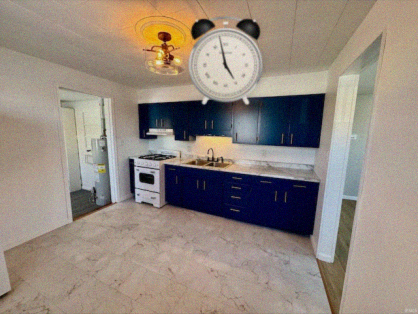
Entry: h=4 m=58
